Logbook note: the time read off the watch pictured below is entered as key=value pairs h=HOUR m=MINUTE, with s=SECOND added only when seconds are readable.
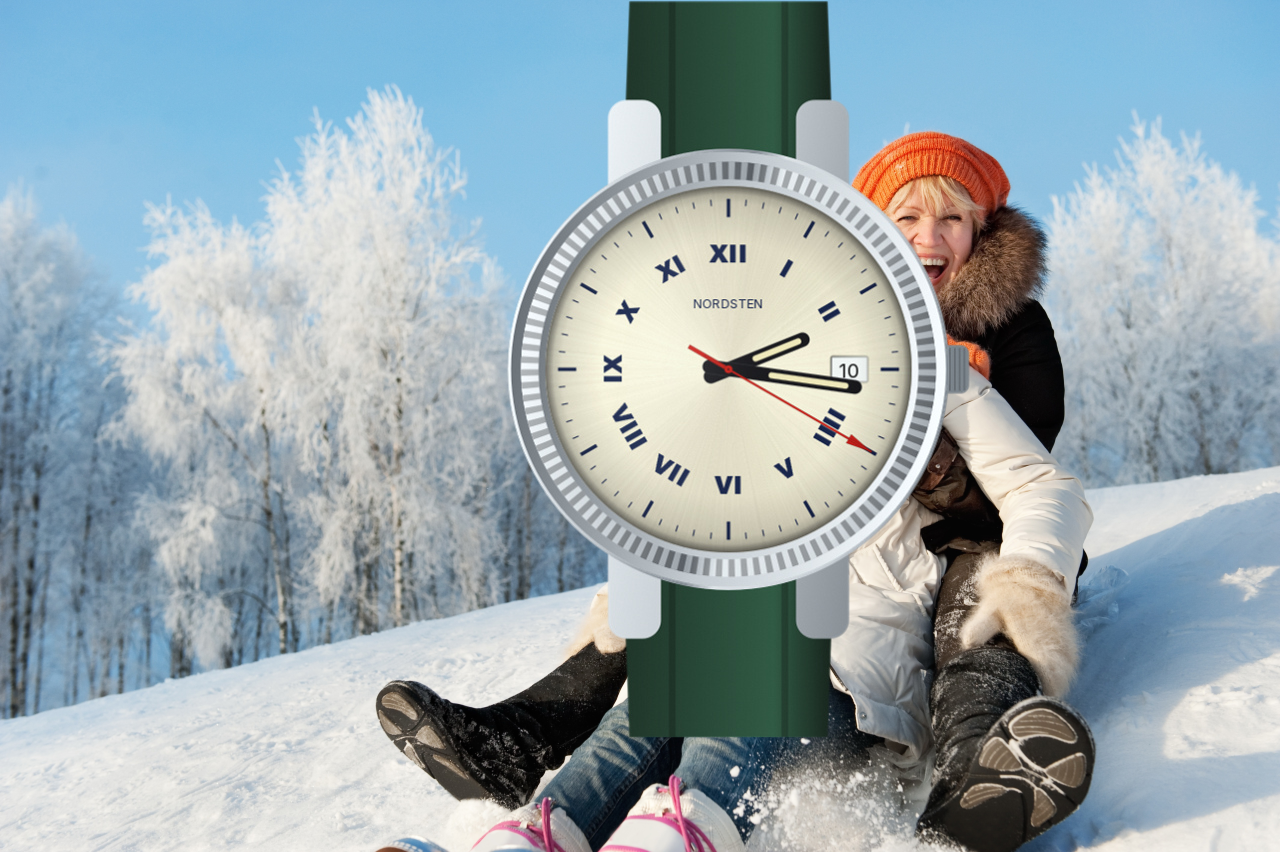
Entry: h=2 m=16 s=20
